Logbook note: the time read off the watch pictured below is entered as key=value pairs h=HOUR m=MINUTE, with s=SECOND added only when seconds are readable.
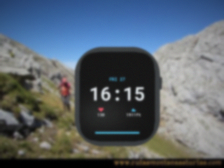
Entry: h=16 m=15
